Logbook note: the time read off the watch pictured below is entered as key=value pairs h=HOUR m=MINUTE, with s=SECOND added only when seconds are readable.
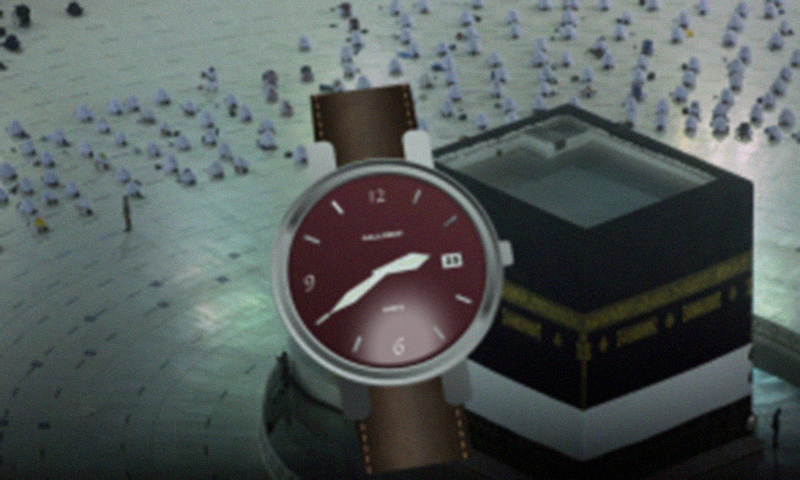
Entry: h=2 m=40
